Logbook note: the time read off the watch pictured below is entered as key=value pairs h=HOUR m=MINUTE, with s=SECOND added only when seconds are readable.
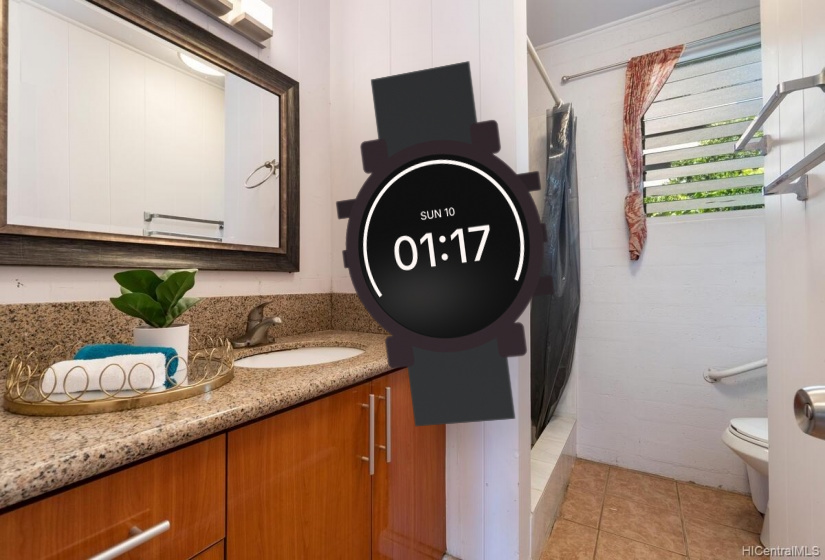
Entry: h=1 m=17
